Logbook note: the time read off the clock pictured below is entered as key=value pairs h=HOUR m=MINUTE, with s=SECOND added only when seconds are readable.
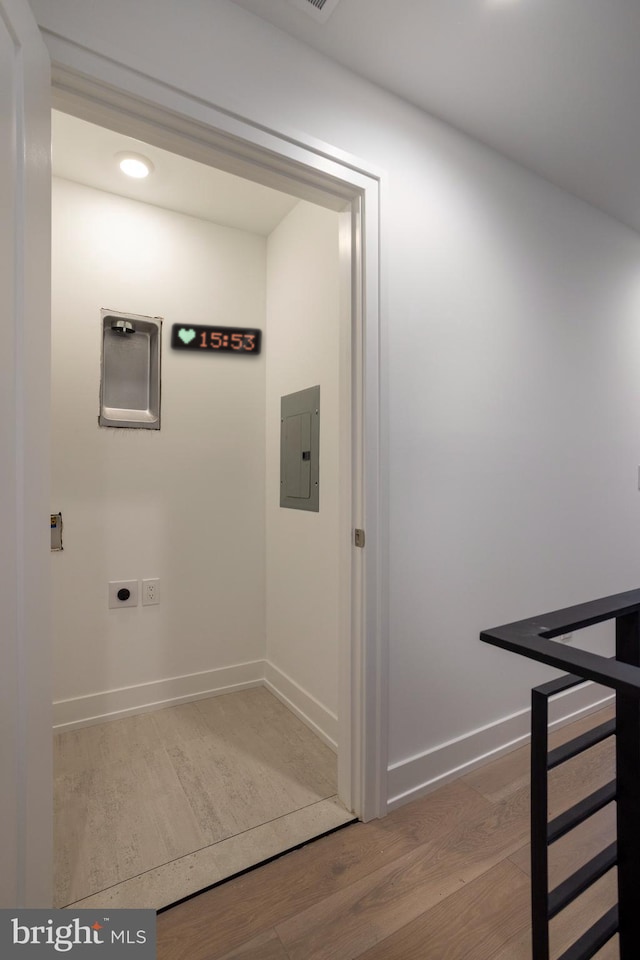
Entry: h=15 m=53
